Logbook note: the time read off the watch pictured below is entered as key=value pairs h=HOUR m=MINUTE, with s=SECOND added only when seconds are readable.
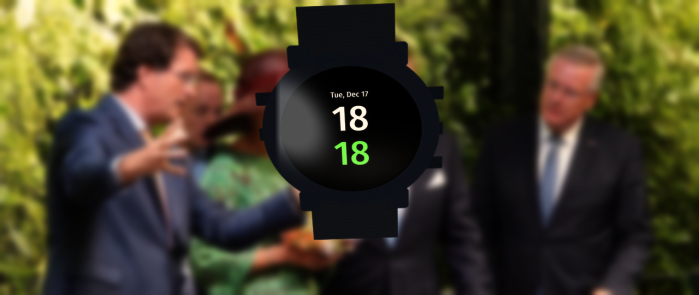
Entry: h=18 m=18
